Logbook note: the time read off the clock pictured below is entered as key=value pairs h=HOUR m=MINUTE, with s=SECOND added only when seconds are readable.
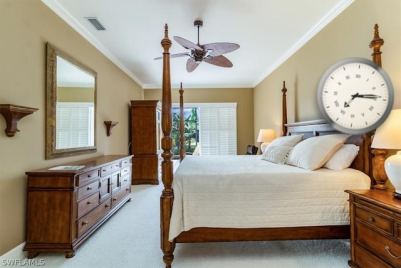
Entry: h=7 m=14
